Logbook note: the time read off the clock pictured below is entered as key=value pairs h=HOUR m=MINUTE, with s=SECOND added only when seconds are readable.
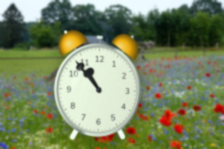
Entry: h=10 m=53
